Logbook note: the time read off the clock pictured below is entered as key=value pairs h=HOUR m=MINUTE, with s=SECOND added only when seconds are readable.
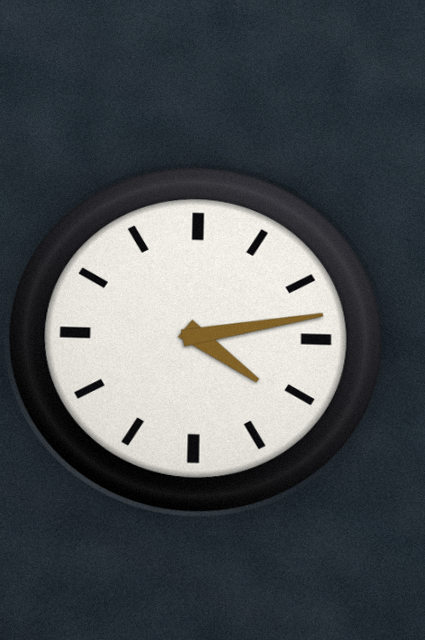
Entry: h=4 m=13
